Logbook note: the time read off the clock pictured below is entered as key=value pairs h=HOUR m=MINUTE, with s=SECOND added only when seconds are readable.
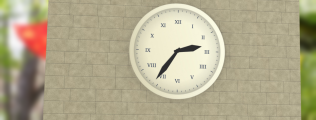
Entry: h=2 m=36
